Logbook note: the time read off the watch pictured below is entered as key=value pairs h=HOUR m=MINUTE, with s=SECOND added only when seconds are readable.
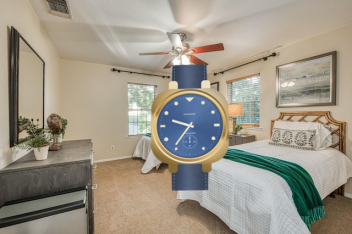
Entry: h=9 m=36
